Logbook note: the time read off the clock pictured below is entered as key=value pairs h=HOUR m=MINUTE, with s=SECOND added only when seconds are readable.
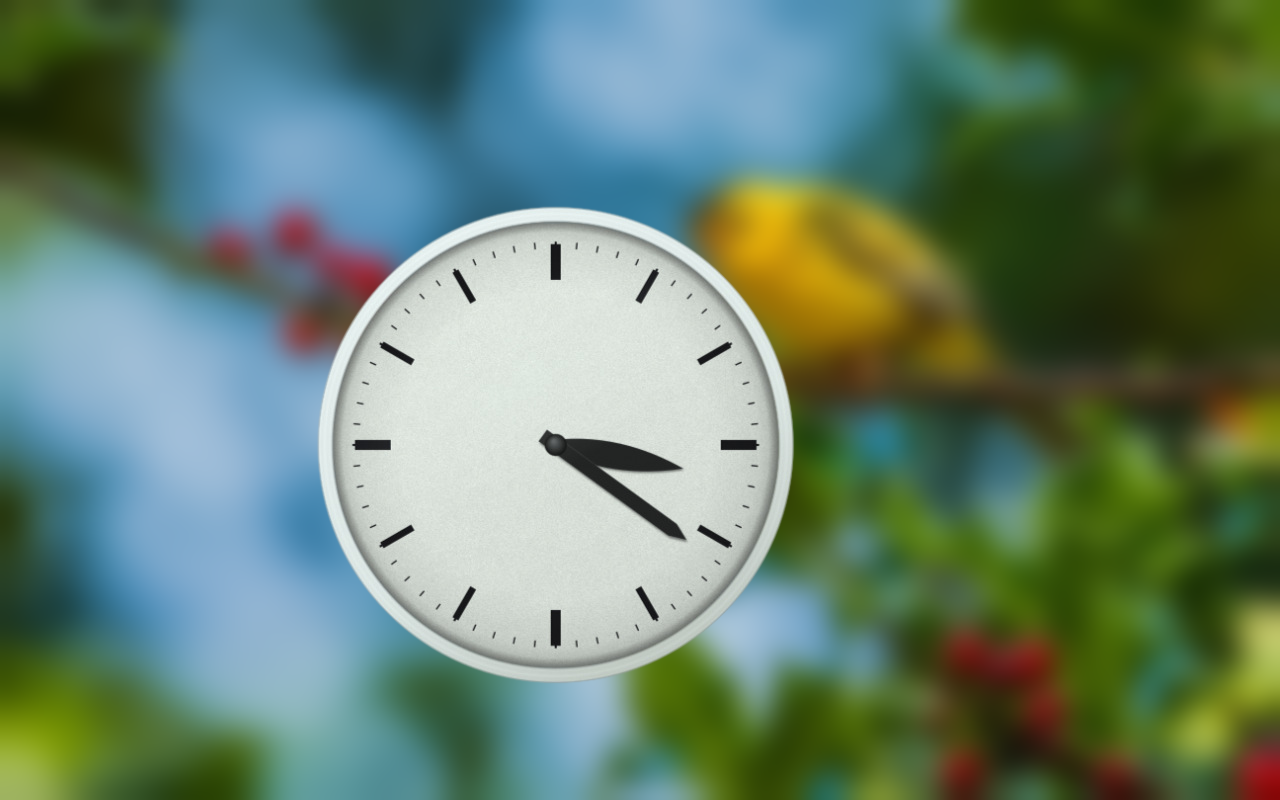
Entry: h=3 m=21
